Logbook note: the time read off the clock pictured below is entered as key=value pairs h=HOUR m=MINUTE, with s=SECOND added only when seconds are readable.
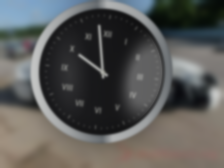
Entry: h=9 m=58
